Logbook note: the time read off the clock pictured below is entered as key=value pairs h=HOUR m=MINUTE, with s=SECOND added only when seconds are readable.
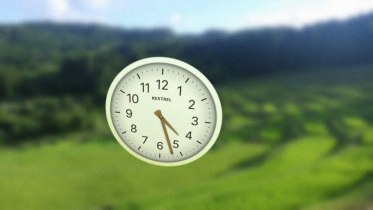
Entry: h=4 m=27
